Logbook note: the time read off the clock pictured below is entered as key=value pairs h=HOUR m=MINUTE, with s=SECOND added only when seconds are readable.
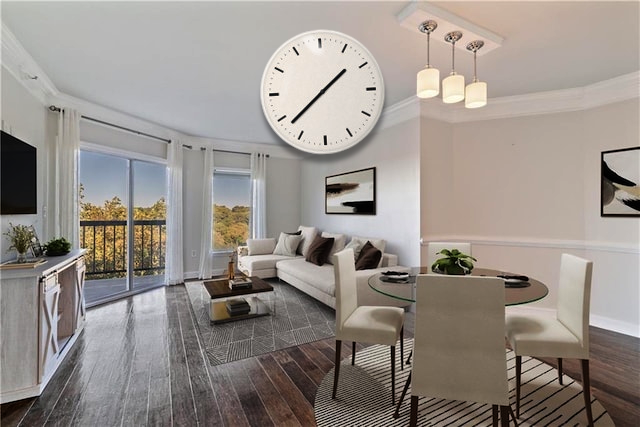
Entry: h=1 m=38
